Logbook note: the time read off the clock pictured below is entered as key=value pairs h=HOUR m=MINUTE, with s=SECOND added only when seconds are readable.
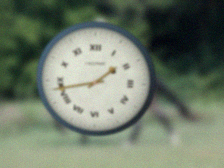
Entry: h=1 m=43
